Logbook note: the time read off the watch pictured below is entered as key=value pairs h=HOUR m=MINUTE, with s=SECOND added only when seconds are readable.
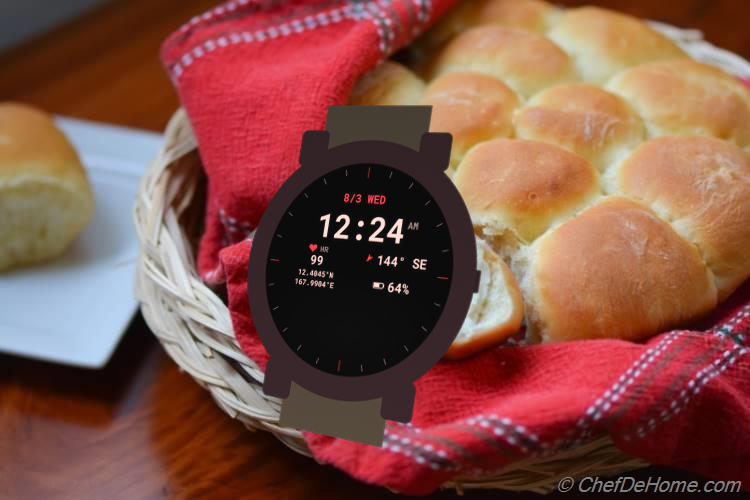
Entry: h=12 m=24
